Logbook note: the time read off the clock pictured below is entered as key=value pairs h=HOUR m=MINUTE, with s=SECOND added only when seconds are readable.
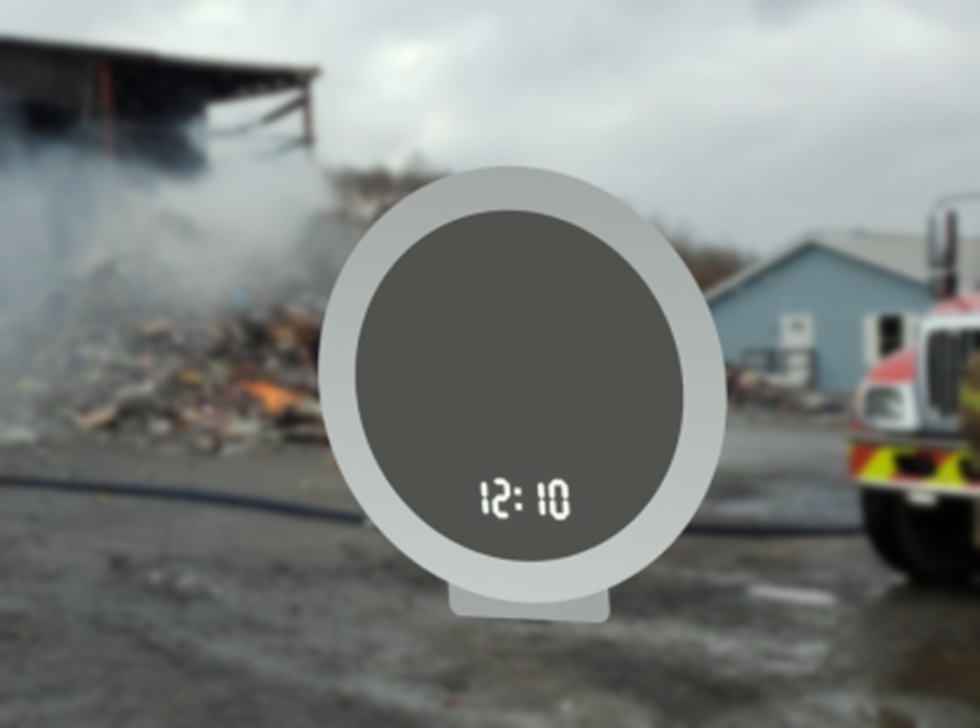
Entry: h=12 m=10
